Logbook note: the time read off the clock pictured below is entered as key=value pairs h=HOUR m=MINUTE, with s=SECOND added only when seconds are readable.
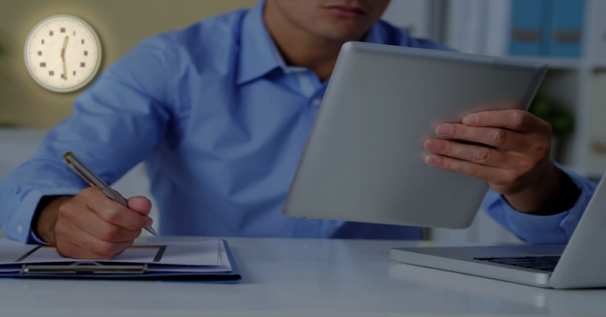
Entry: h=12 m=29
